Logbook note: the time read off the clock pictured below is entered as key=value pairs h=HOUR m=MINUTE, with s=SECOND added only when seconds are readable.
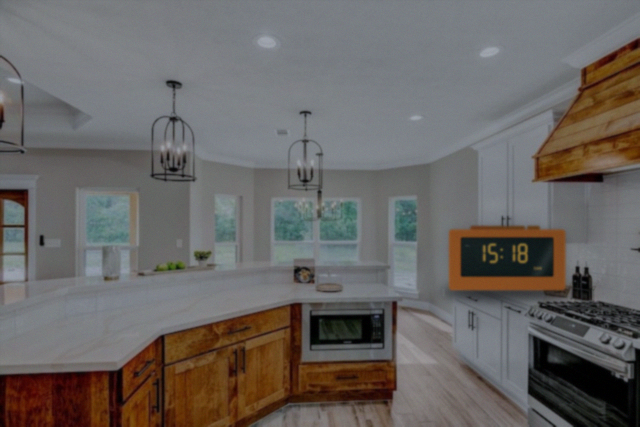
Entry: h=15 m=18
